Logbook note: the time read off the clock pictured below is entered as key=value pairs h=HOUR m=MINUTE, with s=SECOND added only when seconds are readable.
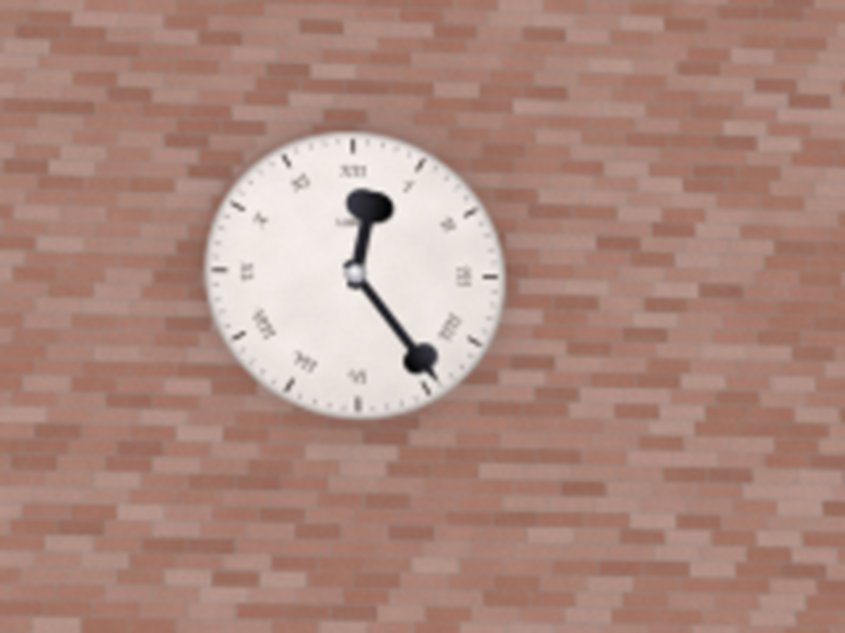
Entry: h=12 m=24
